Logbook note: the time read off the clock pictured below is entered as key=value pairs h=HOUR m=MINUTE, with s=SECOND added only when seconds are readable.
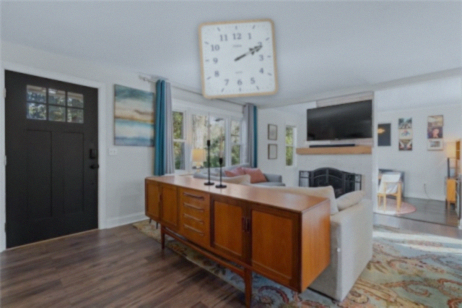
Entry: h=2 m=11
